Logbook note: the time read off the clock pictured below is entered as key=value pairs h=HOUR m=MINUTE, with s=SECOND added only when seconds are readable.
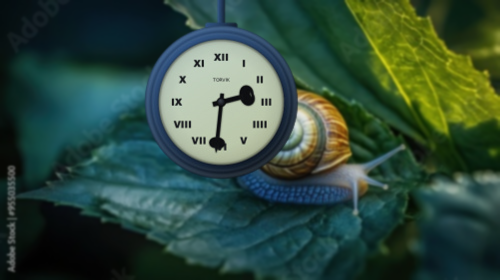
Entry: h=2 m=31
